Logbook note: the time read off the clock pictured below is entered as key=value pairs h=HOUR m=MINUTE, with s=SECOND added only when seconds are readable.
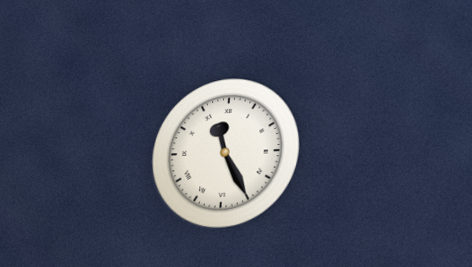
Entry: h=11 m=25
